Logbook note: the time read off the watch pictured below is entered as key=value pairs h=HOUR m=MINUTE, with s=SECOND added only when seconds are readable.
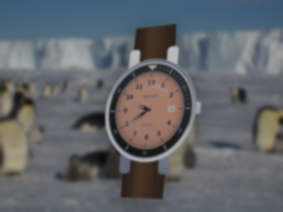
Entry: h=9 m=40
